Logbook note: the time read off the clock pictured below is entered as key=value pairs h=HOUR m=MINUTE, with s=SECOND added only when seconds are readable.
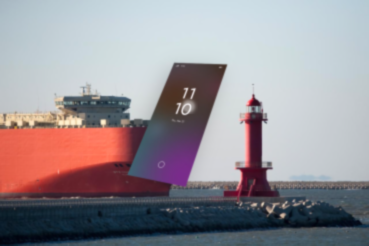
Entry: h=11 m=10
